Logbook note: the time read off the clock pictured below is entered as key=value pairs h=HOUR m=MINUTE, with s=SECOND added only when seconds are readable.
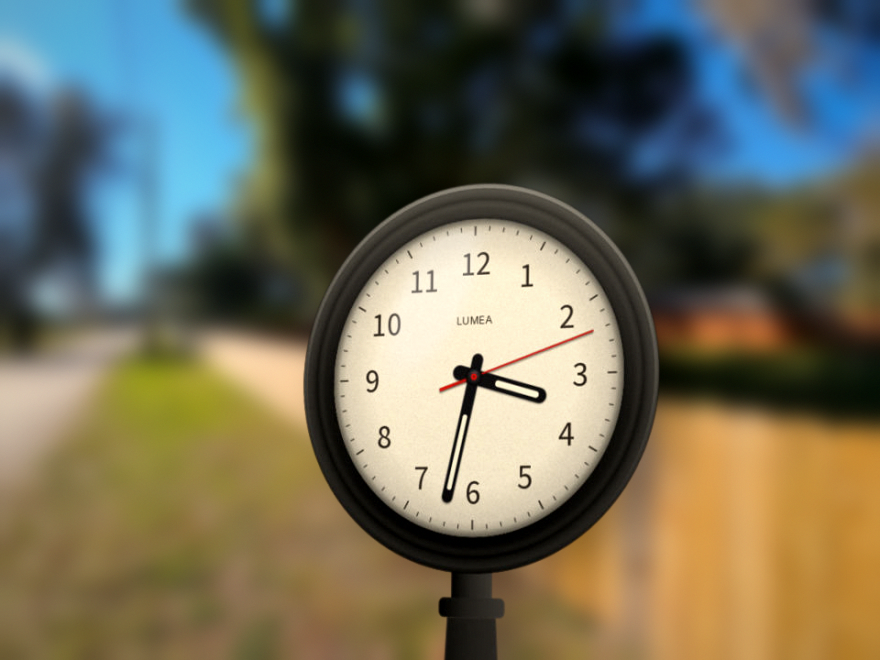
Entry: h=3 m=32 s=12
